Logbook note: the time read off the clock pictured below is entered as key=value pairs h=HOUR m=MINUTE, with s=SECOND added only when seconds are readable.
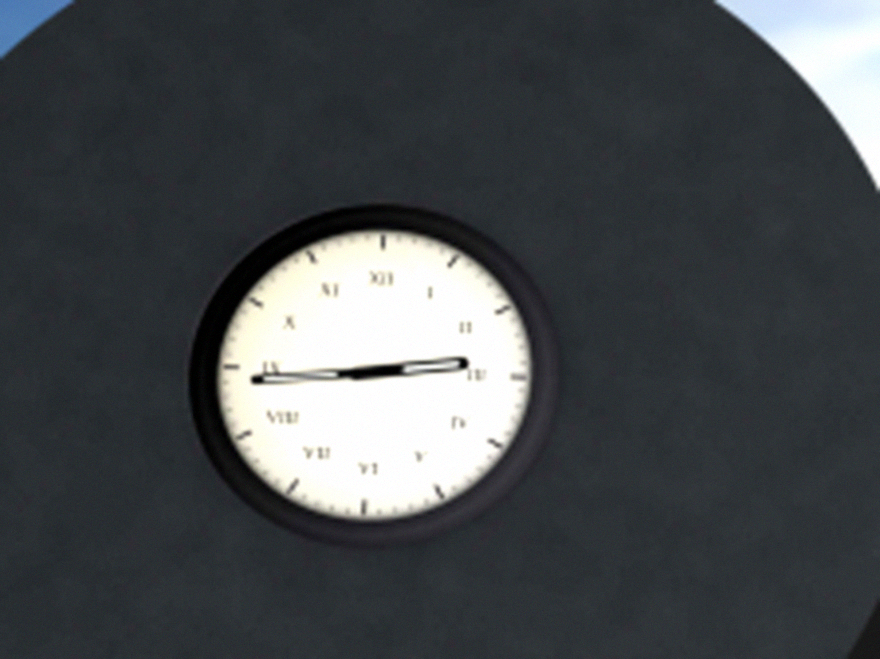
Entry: h=2 m=44
